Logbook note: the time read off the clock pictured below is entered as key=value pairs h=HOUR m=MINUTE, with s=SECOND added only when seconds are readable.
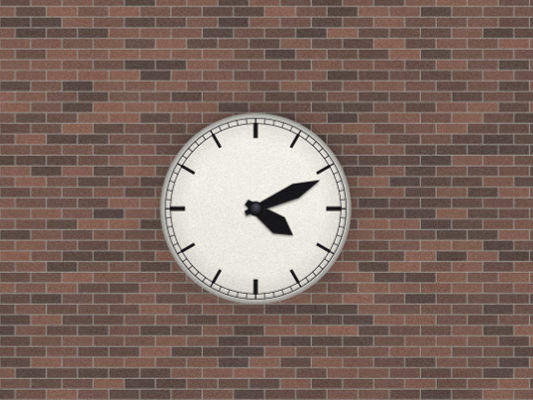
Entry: h=4 m=11
